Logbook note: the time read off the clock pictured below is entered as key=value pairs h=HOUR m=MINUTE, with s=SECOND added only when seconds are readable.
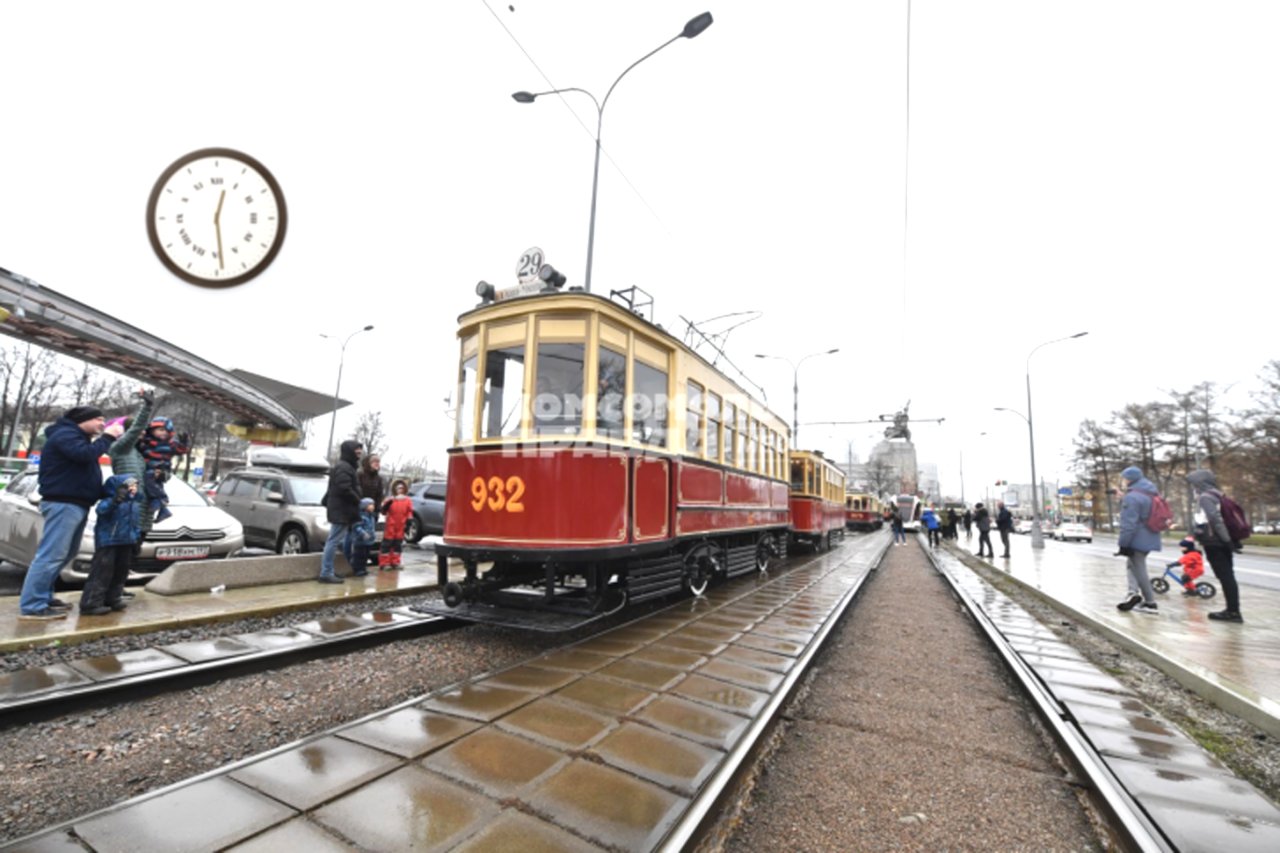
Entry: h=12 m=29
